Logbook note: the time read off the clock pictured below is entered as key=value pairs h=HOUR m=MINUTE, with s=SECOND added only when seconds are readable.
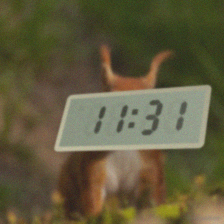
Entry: h=11 m=31
